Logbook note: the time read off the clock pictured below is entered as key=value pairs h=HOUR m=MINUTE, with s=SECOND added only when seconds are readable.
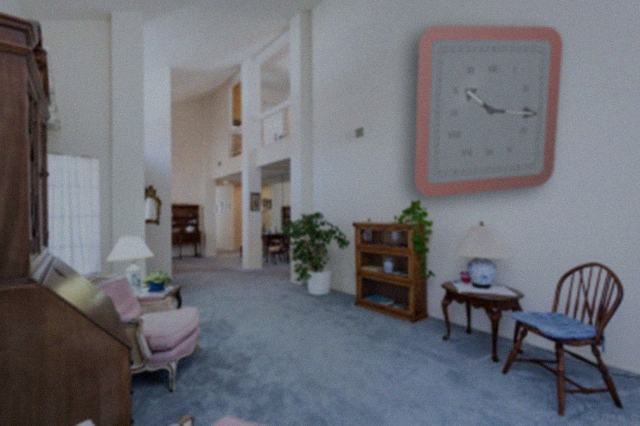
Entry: h=10 m=16
